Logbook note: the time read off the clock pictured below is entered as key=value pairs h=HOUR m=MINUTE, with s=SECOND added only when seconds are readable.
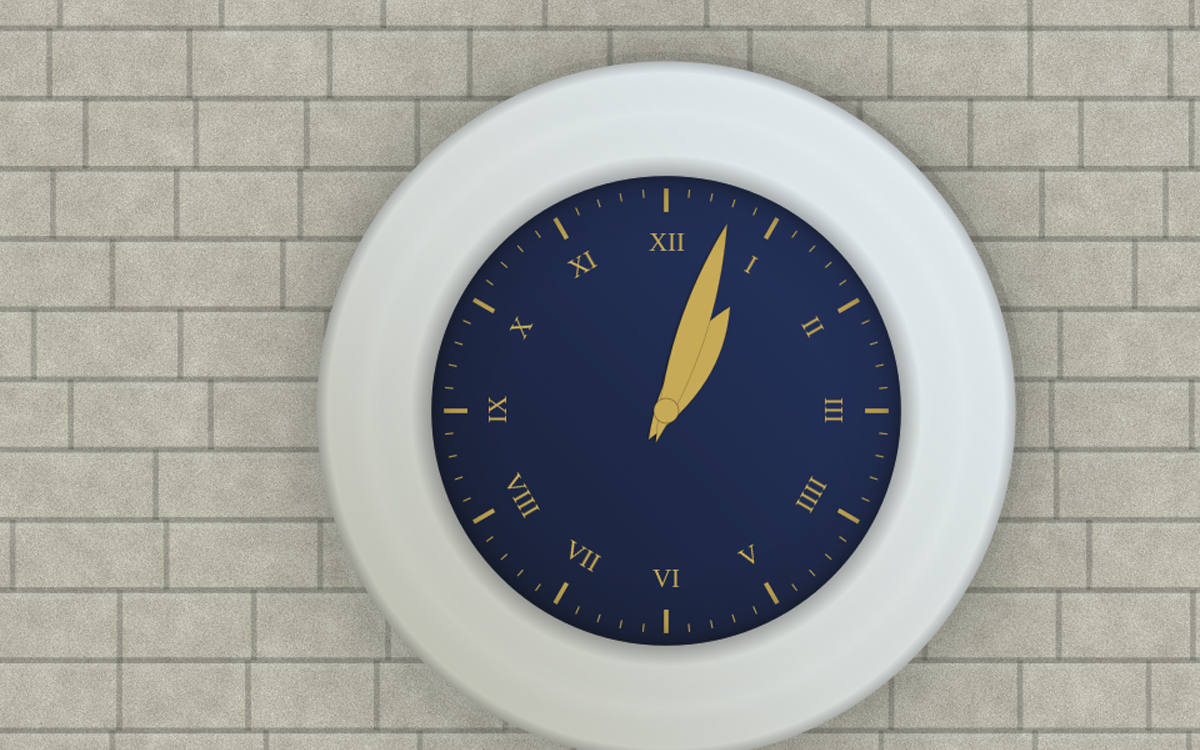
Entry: h=1 m=3
